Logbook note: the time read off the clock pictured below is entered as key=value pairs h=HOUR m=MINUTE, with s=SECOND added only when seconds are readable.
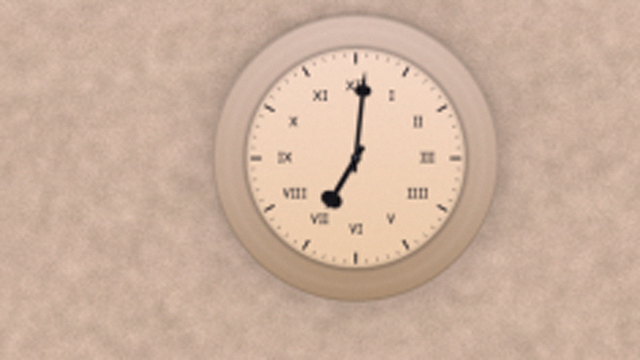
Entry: h=7 m=1
